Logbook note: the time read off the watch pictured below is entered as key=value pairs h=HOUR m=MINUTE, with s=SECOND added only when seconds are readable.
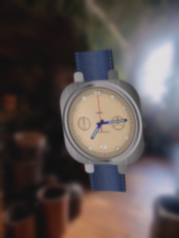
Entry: h=7 m=14
